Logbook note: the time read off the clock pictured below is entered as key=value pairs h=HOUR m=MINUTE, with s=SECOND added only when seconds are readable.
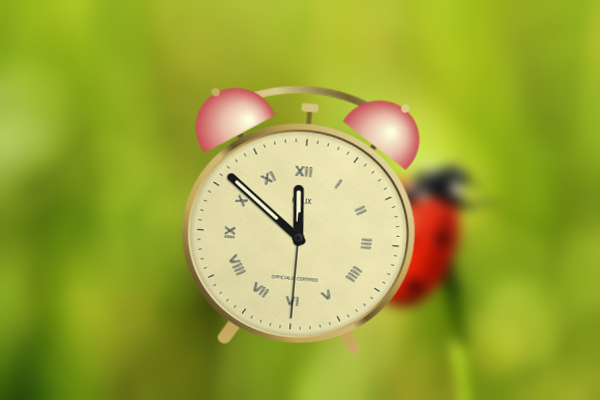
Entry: h=11 m=51 s=30
